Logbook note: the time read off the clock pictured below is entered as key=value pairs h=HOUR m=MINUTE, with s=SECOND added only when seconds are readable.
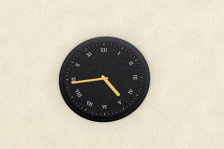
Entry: h=4 m=44
